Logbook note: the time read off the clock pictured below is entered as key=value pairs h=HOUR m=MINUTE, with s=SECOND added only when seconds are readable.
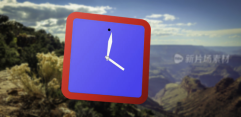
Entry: h=4 m=1
